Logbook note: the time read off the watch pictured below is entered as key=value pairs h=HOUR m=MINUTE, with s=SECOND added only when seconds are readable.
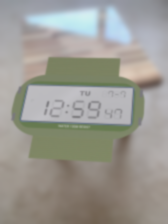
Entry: h=12 m=59 s=47
